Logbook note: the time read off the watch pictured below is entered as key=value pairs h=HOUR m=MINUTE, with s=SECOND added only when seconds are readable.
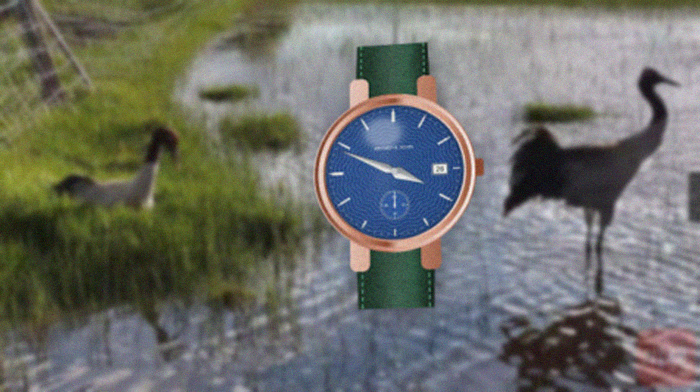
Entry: h=3 m=49
